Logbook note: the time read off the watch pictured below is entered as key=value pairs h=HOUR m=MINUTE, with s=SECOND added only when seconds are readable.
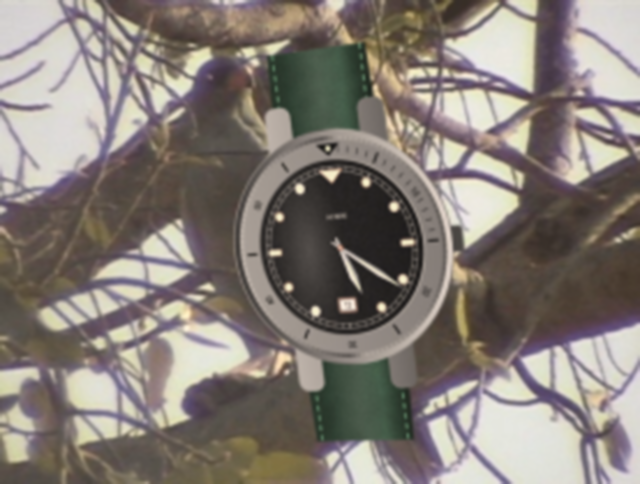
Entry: h=5 m=21
